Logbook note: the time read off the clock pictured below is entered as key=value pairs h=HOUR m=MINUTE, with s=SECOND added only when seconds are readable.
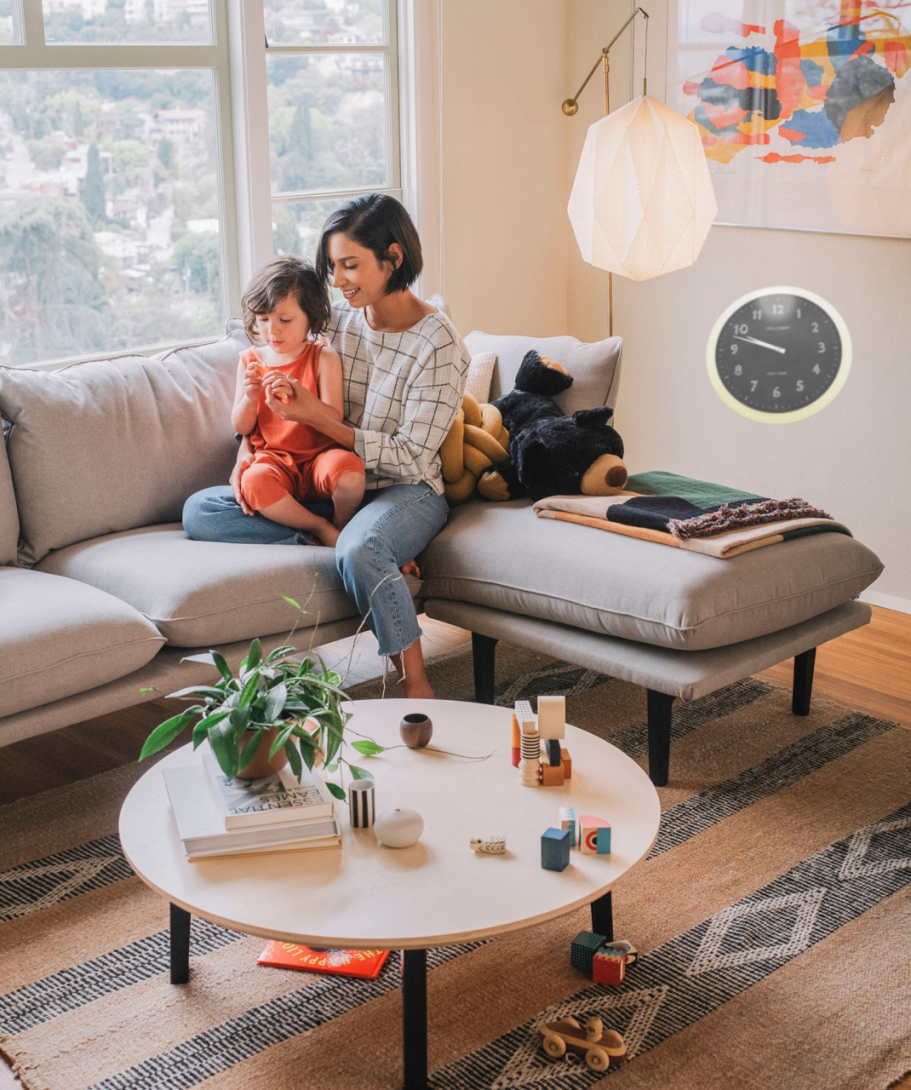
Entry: h=9 m=48
